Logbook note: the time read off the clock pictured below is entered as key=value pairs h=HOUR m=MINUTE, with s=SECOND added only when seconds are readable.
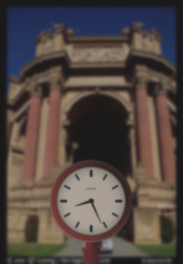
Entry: h=8 m=26
